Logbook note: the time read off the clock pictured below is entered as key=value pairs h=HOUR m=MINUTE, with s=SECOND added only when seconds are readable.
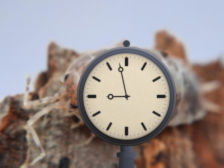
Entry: h=8 m=58
